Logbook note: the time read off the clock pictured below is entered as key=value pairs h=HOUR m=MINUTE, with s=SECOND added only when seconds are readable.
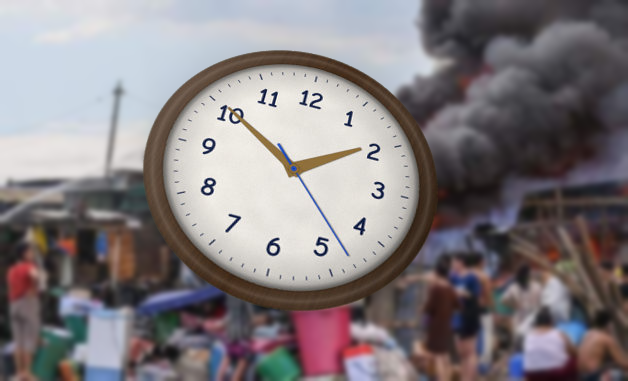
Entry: h=1 m=50 s=23
